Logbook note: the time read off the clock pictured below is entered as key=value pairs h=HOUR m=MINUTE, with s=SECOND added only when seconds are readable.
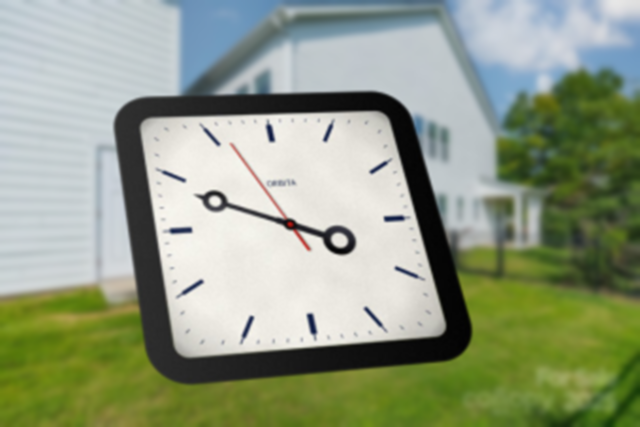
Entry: h=3 m=48 s=56
